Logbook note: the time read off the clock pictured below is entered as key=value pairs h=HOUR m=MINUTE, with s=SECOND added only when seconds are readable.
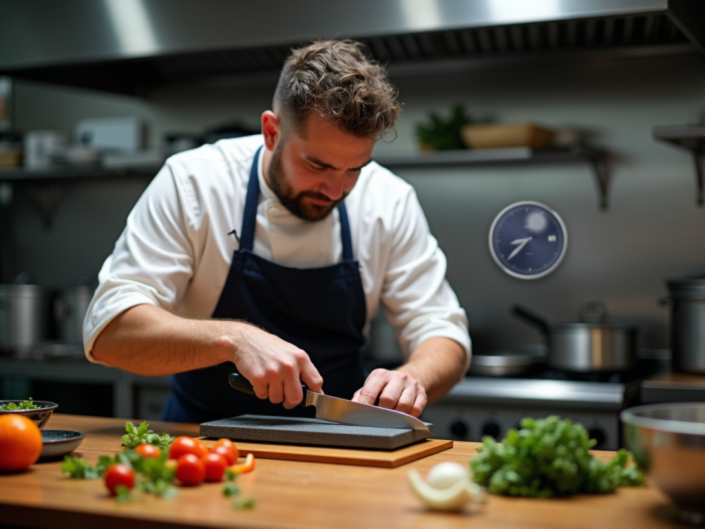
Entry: h=8 m=38
